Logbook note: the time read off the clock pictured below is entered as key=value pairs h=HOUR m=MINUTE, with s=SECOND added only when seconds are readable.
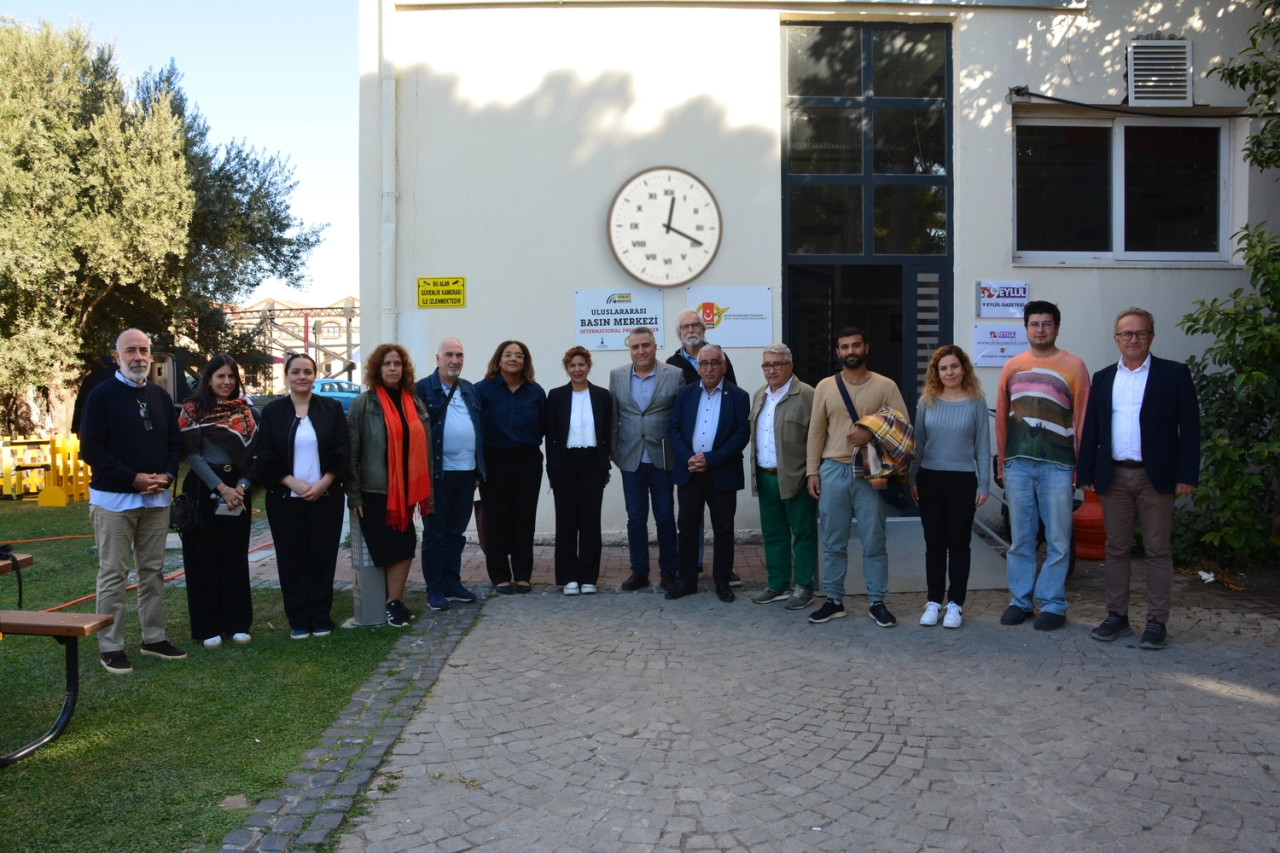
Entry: h=12 m=19
